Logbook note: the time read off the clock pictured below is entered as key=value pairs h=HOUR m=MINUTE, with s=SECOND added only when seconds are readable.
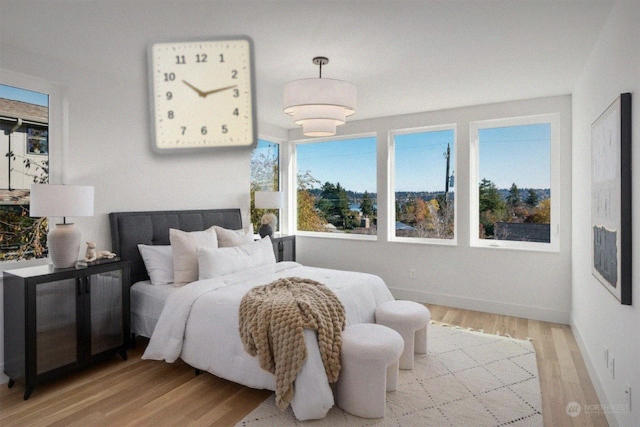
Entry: h=10 m=13
